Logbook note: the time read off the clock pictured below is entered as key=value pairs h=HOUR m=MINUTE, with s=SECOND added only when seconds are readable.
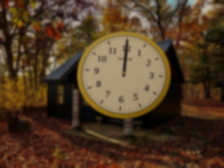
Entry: h=12 m=0
